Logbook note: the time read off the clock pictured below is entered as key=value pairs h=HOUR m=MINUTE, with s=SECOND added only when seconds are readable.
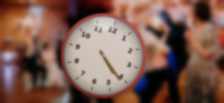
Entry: h=4 m=21
